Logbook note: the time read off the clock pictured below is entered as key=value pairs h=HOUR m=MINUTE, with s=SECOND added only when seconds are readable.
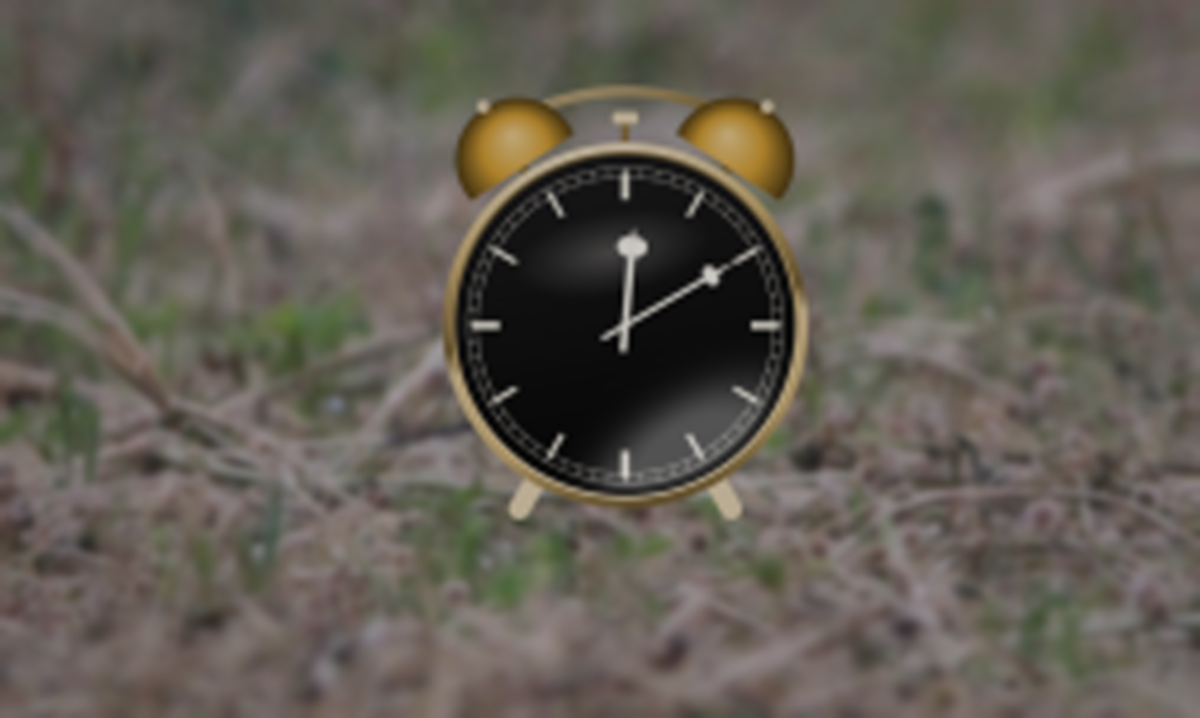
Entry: h=12 m=10
